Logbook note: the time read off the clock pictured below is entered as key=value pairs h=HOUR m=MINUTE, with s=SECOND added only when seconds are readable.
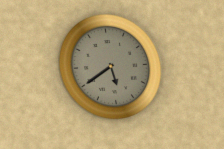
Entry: h=5 m=40
